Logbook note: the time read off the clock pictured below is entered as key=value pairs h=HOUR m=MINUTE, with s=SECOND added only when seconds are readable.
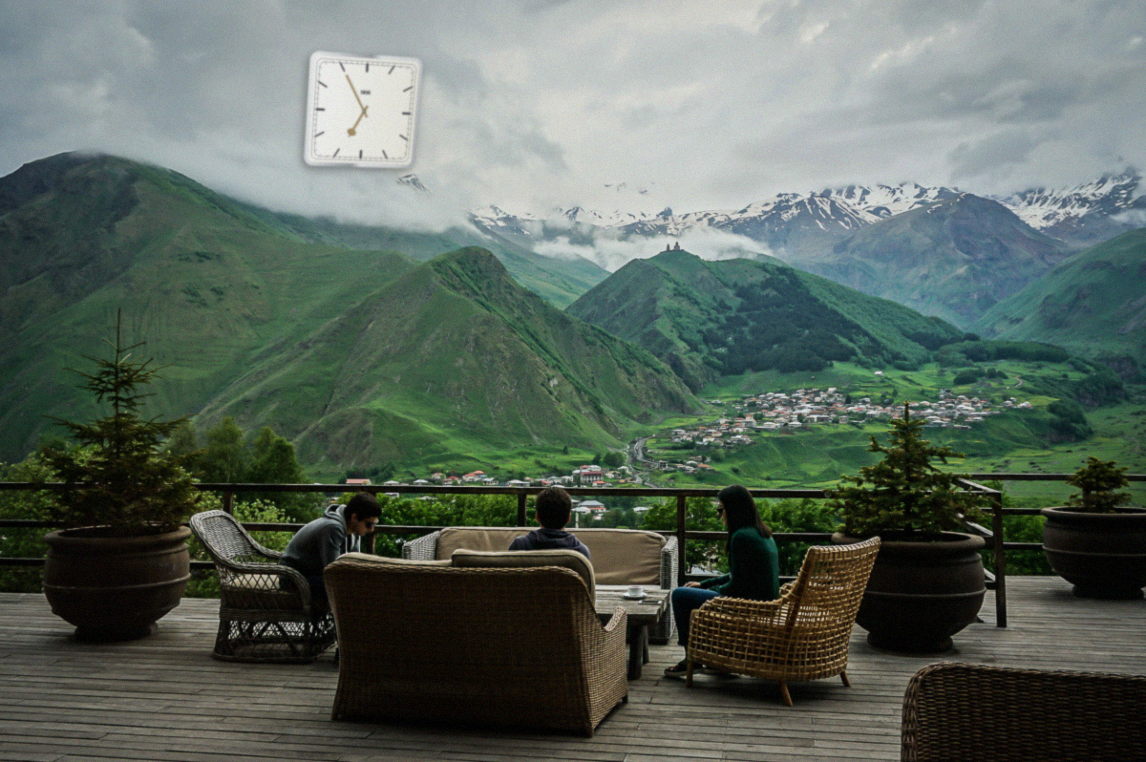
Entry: h=6 m=55
